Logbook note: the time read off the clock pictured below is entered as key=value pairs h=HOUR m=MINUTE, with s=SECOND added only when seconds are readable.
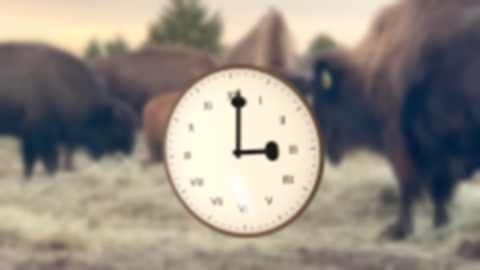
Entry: h=3 m=1
